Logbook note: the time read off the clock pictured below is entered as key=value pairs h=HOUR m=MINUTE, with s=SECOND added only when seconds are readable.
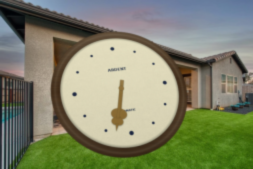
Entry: h=6 m=33
